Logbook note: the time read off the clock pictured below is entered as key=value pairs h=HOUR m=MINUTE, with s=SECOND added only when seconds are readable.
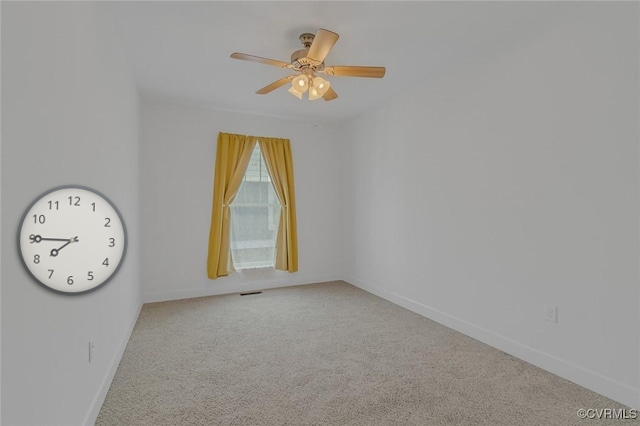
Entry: h=7 m=45
